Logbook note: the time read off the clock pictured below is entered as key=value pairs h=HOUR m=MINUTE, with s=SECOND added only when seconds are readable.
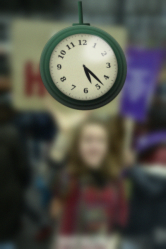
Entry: h=5 m=23
